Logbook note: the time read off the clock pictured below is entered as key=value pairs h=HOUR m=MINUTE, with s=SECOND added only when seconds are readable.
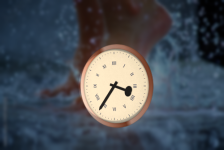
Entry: h=3 m=36
